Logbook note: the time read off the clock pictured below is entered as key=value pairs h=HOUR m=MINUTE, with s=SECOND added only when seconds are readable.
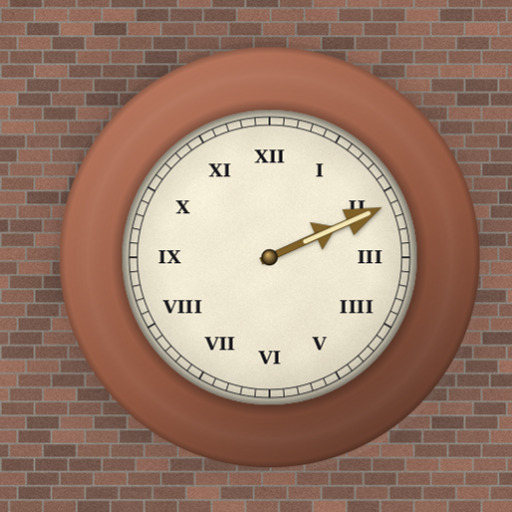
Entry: h=2 m=11
